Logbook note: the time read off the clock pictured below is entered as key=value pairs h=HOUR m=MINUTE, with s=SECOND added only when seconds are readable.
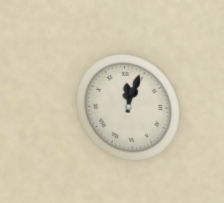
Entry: h=12 m=4
